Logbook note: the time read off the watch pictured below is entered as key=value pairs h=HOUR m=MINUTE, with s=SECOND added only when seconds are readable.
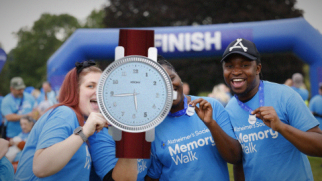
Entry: h=5 m=44
